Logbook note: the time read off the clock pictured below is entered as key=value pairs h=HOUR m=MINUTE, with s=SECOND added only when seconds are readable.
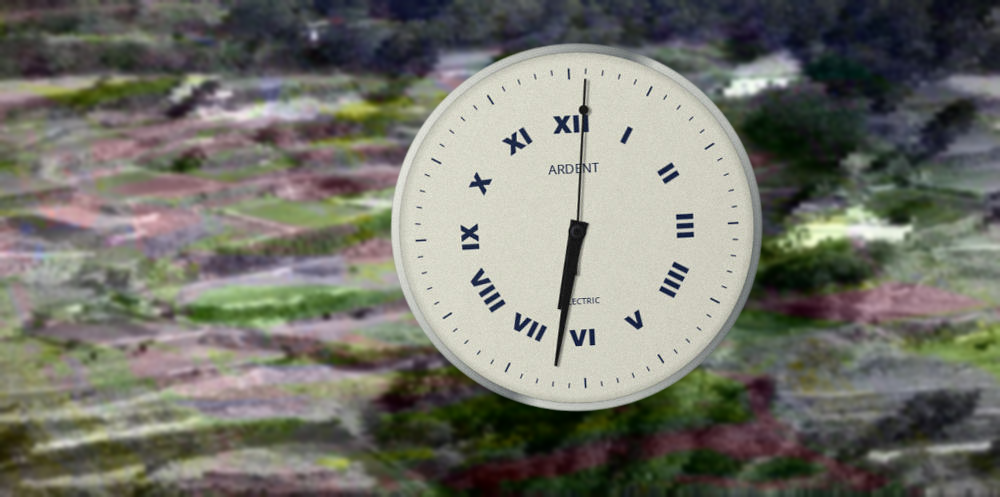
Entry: h=6 m=32 s=1
